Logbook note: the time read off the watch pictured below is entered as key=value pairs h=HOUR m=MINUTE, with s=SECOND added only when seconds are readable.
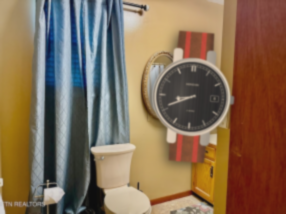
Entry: h=8 m=41
